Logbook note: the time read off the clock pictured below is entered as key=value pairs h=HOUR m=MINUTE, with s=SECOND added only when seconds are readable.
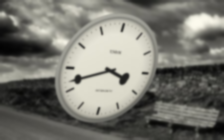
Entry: h=3 m=42
